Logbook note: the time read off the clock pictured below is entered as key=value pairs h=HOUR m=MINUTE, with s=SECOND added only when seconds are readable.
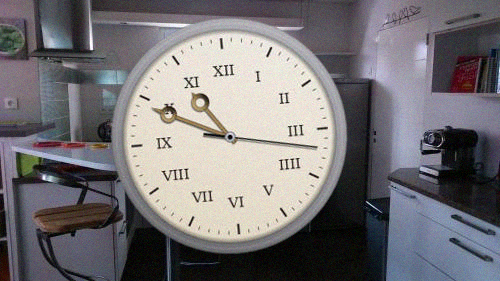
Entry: h=10 m=49 s=17
